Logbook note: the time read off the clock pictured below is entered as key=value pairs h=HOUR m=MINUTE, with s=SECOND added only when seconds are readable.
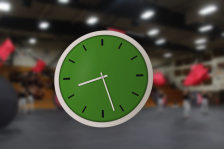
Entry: h=8 m=27
